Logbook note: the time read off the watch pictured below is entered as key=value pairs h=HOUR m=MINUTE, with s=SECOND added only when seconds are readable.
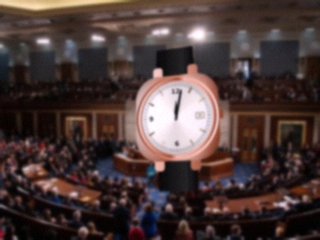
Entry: h=12 m=2
